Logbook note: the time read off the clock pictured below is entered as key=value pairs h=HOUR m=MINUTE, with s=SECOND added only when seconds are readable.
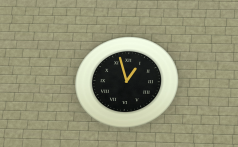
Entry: h=12 m=57
